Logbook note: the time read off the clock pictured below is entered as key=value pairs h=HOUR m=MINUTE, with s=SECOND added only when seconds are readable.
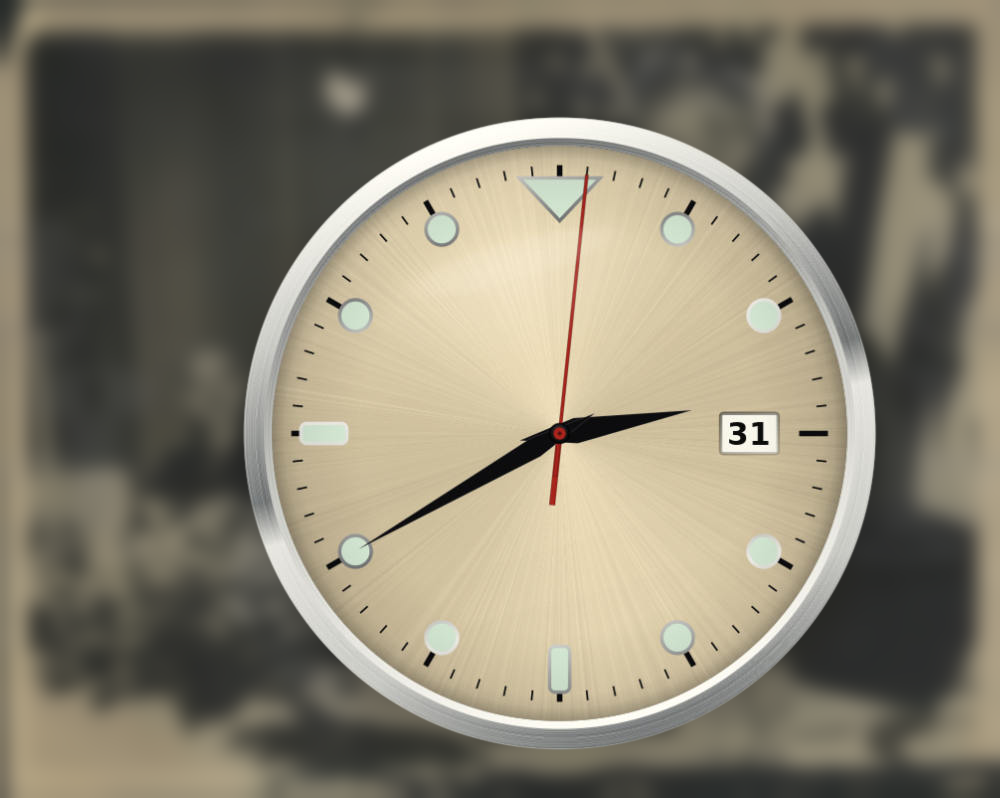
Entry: h=2 m=40 s=1
